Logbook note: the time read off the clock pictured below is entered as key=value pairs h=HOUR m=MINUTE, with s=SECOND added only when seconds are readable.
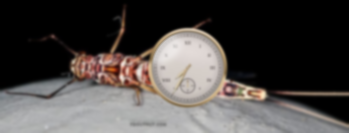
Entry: h=7 m=35
